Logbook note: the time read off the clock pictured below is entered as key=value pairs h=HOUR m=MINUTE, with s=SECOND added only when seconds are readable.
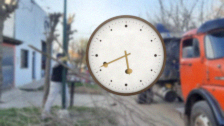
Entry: h=5 m=41
